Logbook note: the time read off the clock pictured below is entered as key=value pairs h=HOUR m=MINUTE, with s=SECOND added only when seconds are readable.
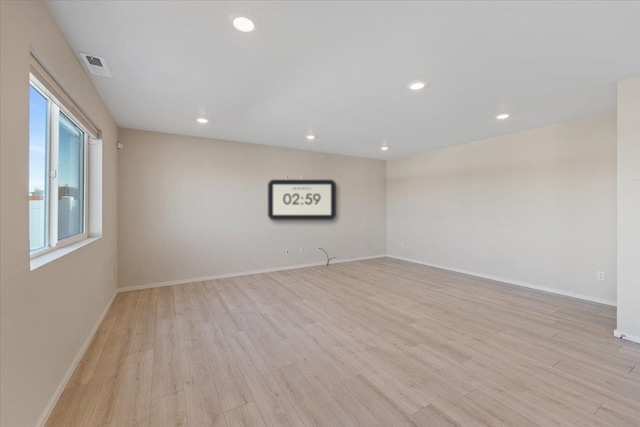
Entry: h=2 m=59
